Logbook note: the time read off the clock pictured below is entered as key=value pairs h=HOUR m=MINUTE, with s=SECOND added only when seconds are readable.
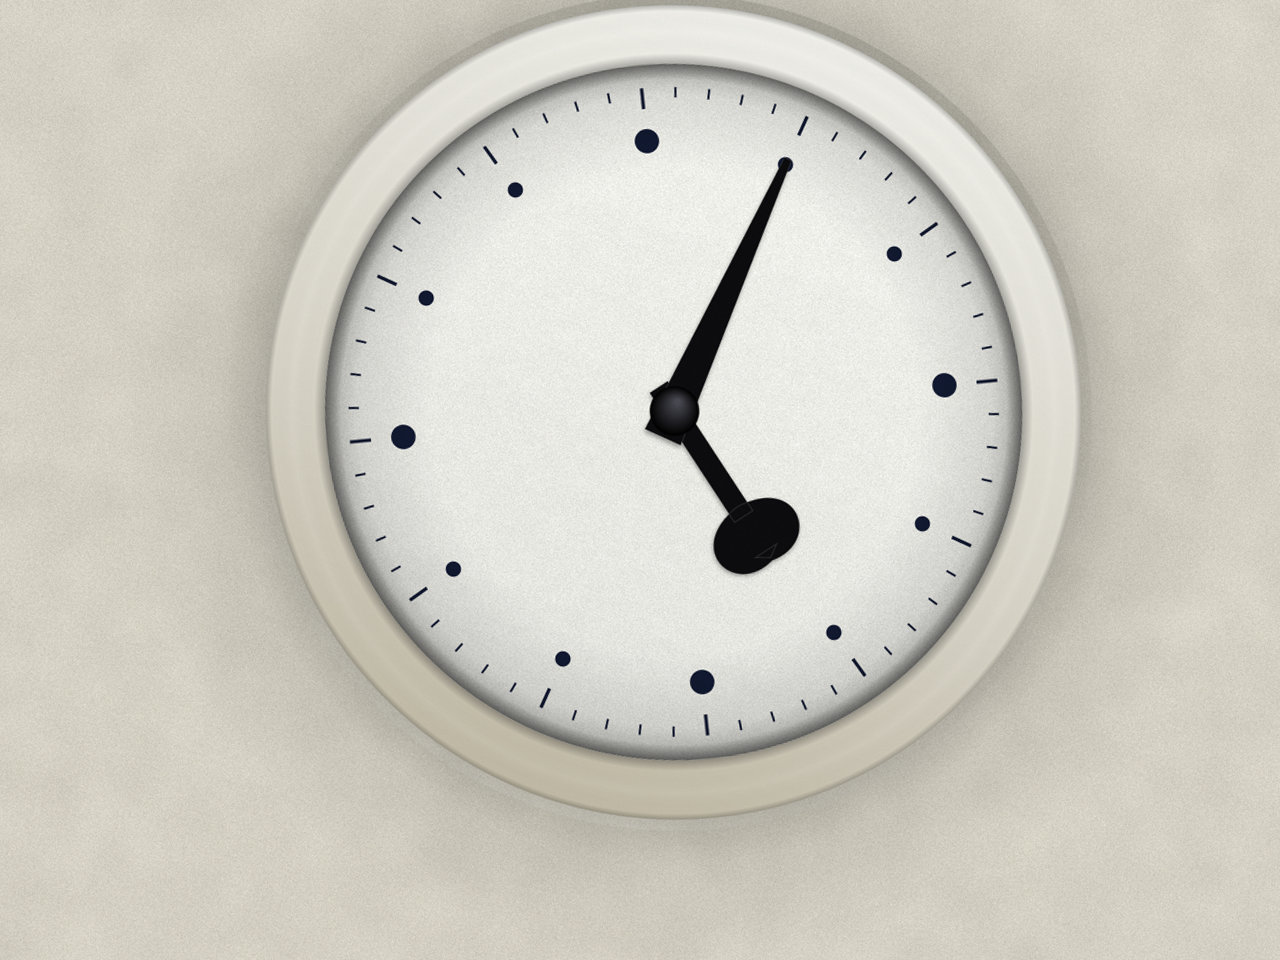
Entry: h=5 m=5
